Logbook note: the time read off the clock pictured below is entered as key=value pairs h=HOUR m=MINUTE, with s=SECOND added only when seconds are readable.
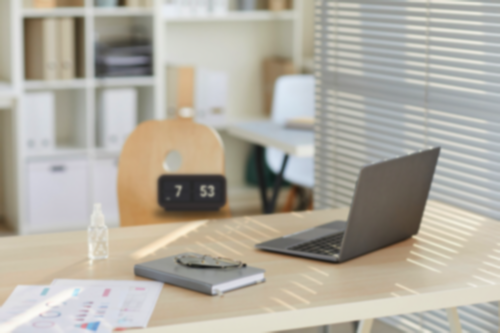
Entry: h=7 m=53
